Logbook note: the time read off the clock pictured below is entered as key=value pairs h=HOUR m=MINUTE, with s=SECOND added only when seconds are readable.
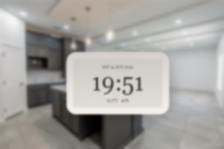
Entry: h=19 m=51
